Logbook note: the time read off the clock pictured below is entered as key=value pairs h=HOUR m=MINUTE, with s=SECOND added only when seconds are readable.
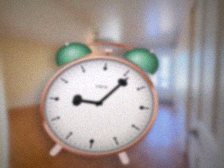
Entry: h=9 m=6
